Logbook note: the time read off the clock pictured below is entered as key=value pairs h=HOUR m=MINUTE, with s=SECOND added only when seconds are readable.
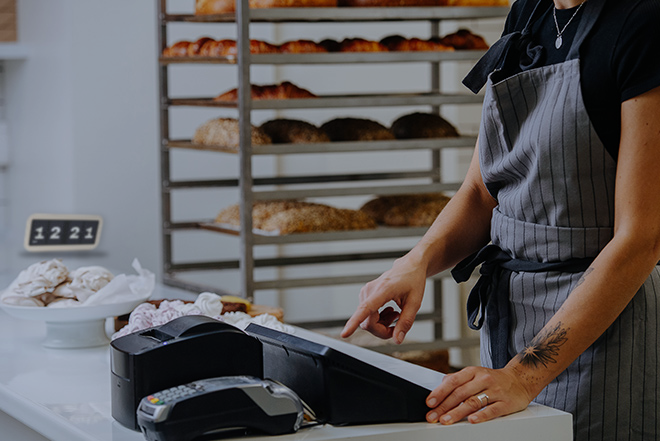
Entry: h=12 m=21
